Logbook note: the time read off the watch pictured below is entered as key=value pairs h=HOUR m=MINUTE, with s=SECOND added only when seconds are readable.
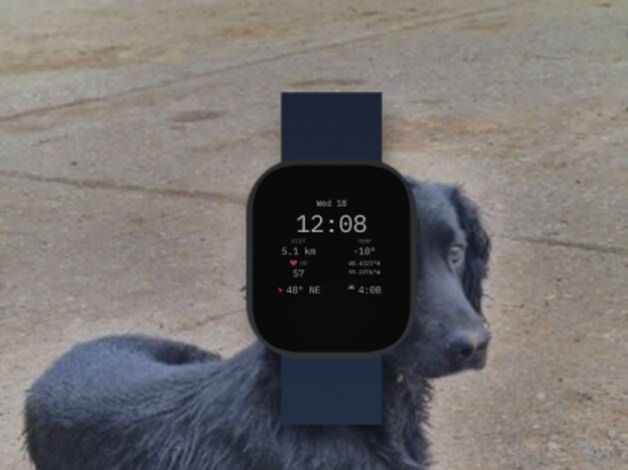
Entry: h=12 m=8
